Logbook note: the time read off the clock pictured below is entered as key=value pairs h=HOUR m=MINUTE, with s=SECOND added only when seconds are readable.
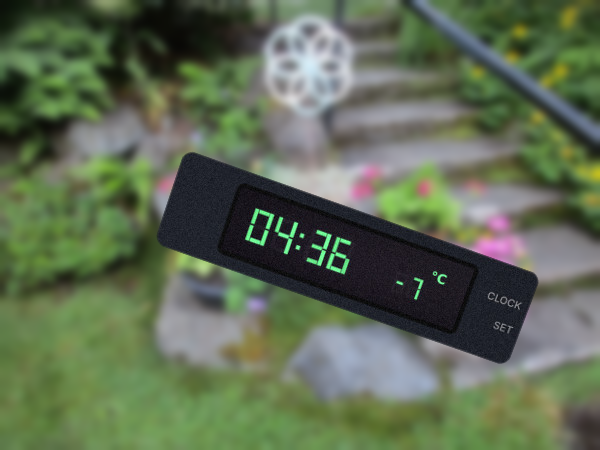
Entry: h=4 m=36
